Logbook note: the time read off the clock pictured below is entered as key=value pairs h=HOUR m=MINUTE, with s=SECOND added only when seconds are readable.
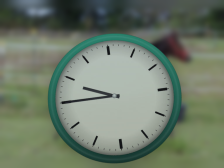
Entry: h=9 m=45
